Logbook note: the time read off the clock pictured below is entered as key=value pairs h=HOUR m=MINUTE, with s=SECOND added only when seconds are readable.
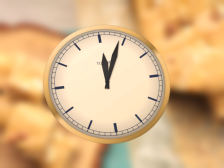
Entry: h=12 m=4
